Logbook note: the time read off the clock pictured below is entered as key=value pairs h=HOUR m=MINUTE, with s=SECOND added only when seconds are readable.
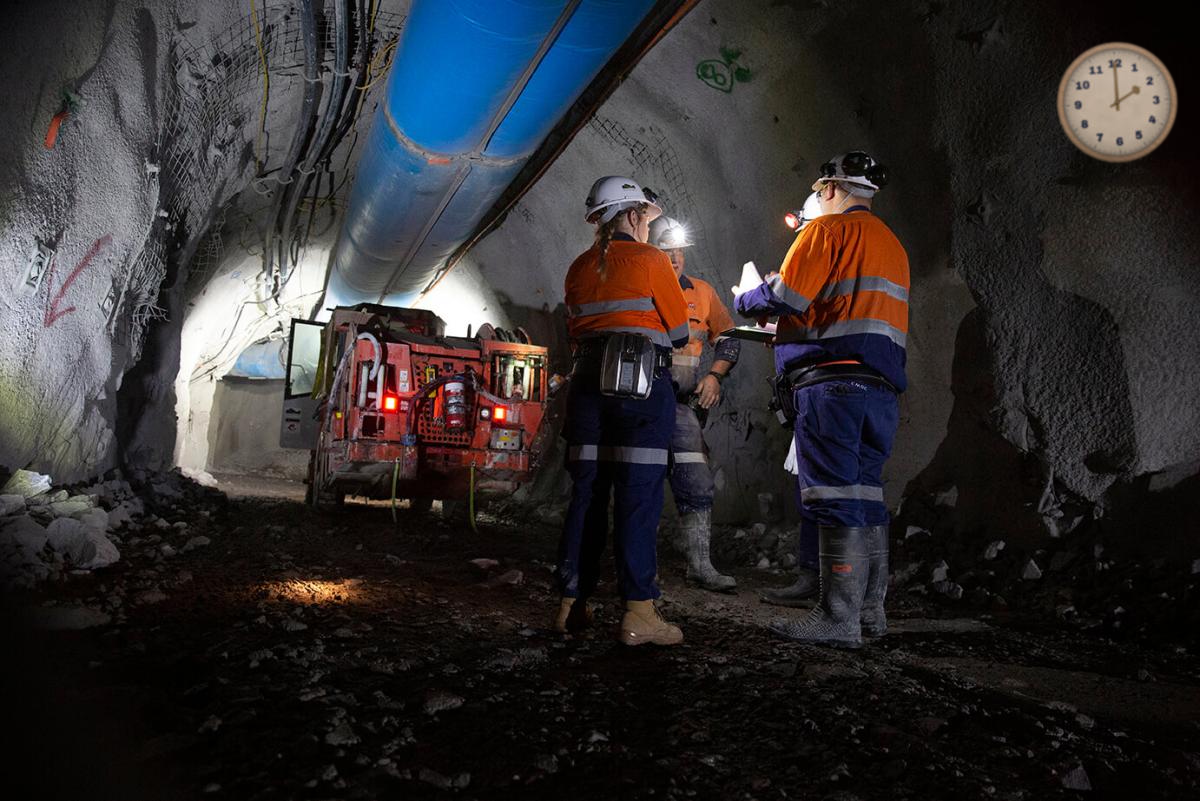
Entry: h=2 m=0
